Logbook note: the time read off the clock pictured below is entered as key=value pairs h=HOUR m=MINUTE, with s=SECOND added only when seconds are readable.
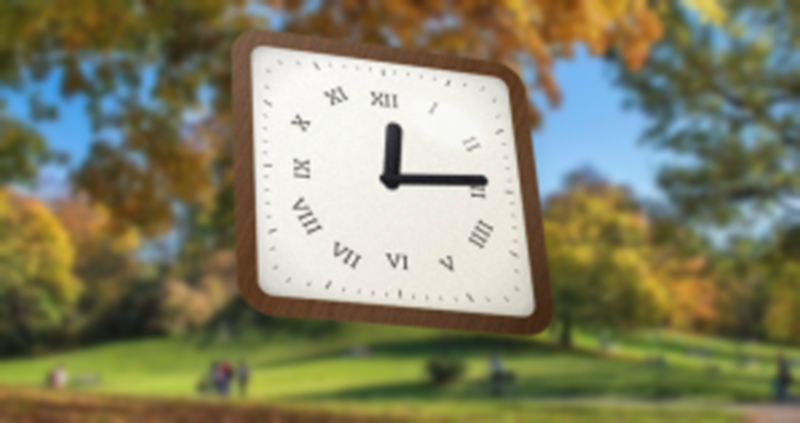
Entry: h=12 m=14
